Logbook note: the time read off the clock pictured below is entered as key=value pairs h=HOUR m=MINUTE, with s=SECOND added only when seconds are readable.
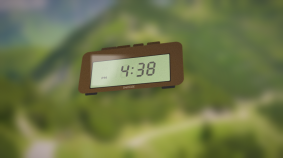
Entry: h=4 m=38
